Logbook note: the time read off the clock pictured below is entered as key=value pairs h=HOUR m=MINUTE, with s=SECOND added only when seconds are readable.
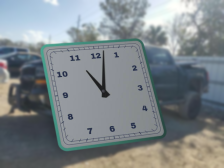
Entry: h=11 m=2
